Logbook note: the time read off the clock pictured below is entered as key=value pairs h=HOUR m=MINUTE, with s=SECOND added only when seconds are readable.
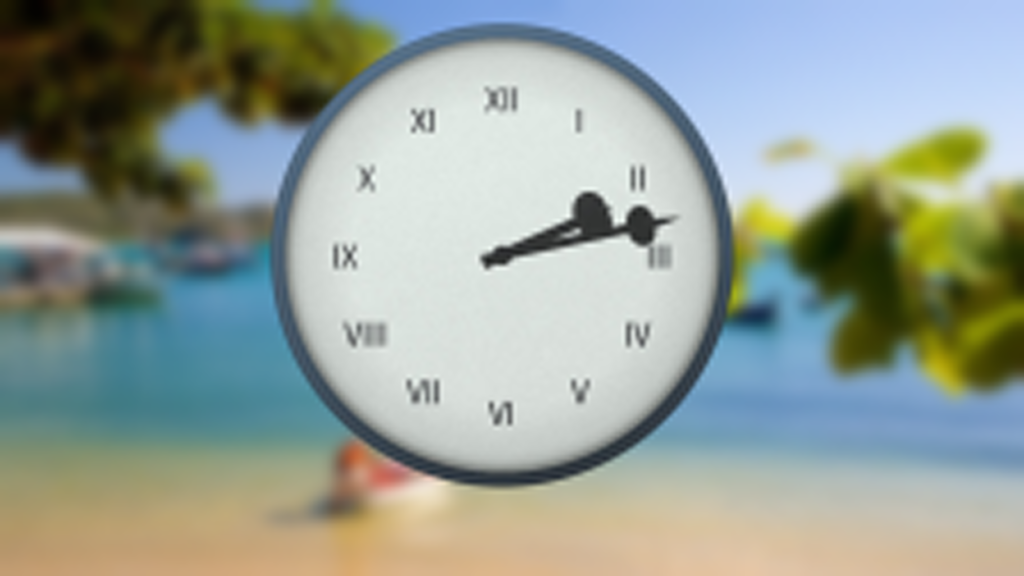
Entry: h=2 m=13
